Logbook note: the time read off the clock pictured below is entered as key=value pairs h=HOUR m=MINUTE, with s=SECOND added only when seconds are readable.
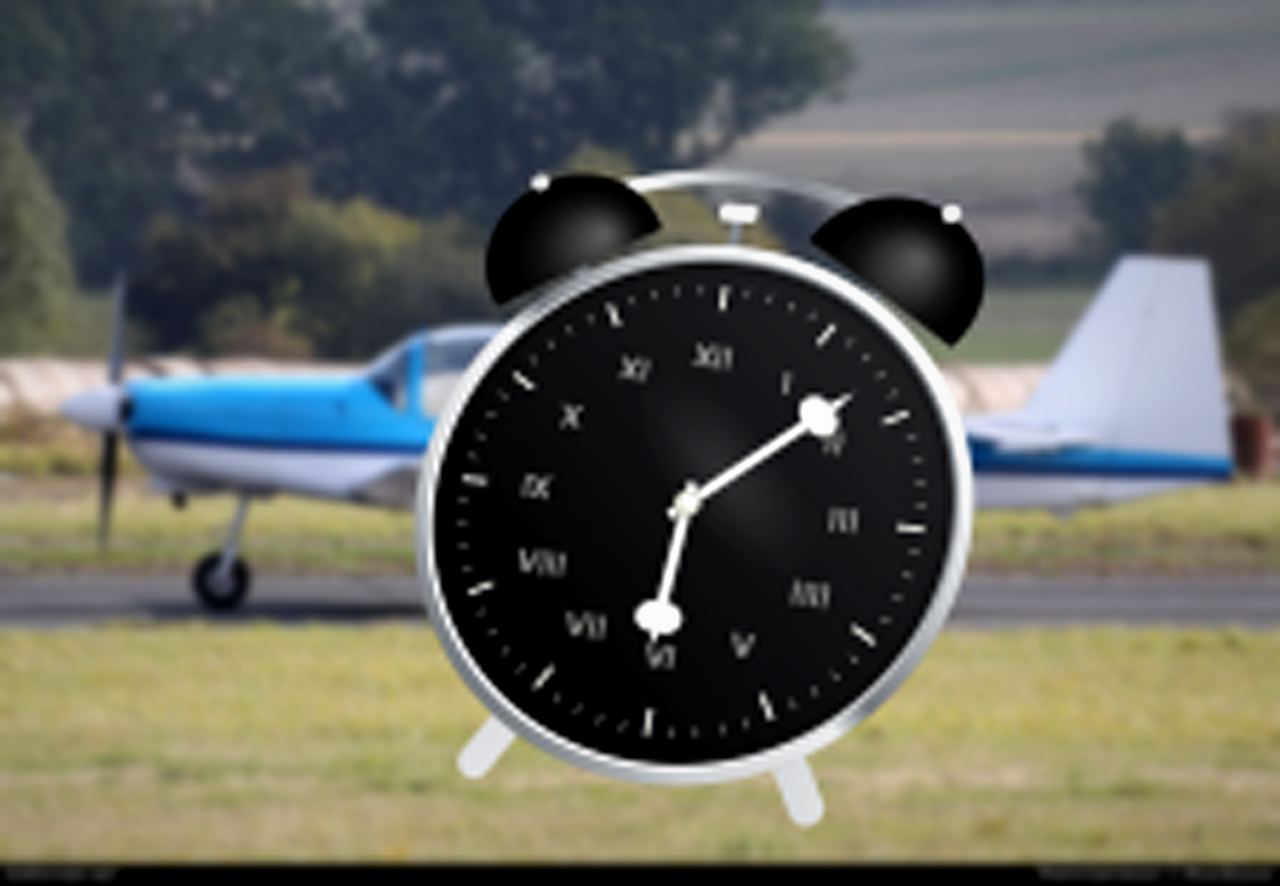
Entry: h=6 m=8
